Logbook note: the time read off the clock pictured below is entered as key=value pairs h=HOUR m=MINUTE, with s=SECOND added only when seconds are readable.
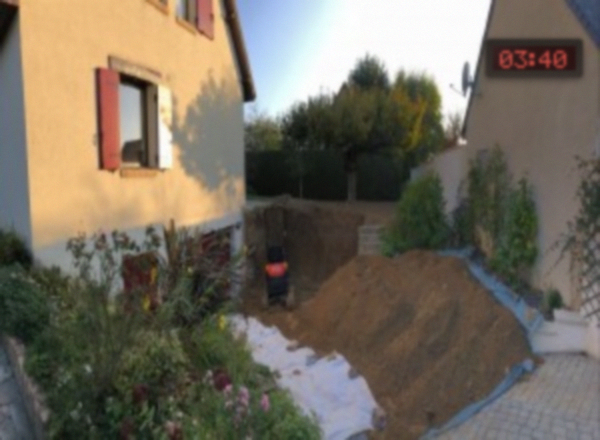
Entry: h=3 m=40
